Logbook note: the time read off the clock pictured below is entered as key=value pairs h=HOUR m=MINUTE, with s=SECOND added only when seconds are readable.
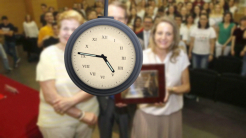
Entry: h=4 m=46
